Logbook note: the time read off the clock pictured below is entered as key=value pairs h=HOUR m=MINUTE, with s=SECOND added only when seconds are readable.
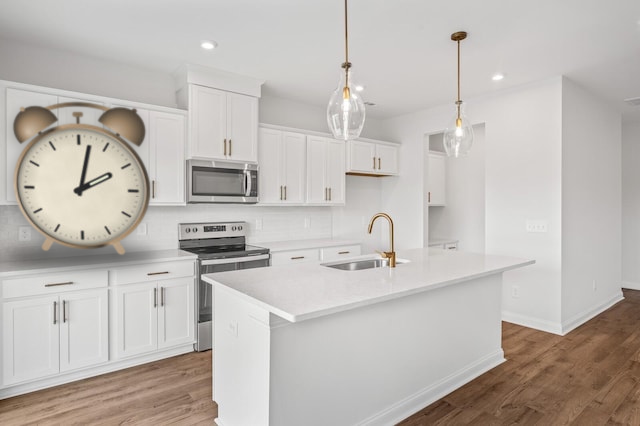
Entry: h=2 m=2
